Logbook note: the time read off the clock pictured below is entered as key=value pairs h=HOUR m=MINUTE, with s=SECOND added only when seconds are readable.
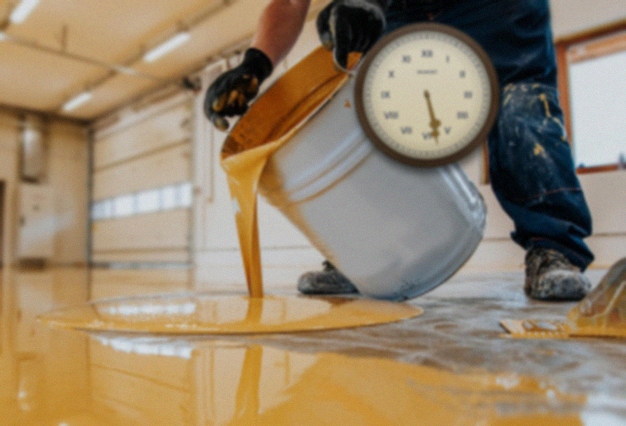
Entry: h=5 m=28
